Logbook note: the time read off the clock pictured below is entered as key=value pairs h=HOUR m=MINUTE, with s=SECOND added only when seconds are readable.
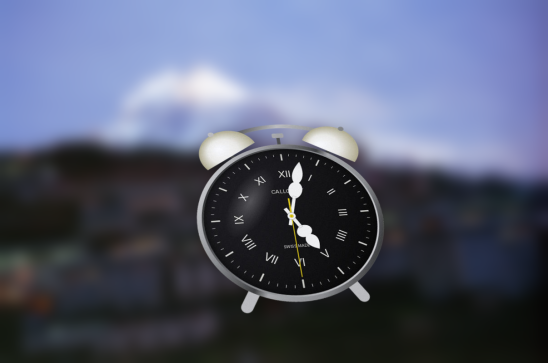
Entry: h=5 m=2 s=30
